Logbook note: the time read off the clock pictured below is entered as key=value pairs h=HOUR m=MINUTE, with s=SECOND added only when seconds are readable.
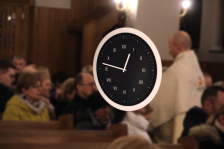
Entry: h=12 m=47
